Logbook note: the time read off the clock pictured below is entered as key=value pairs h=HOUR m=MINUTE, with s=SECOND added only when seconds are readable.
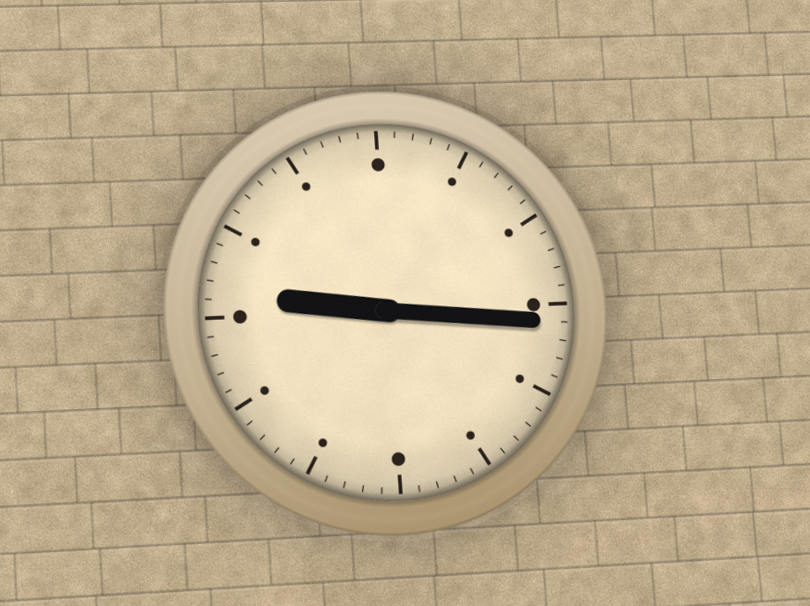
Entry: h=9 m=16
